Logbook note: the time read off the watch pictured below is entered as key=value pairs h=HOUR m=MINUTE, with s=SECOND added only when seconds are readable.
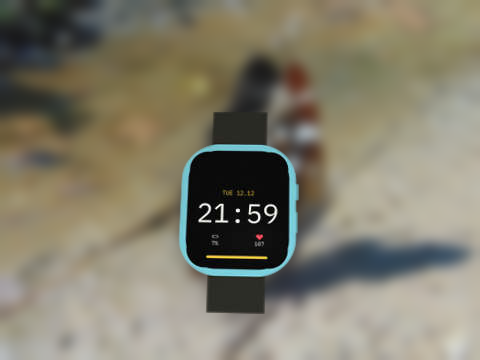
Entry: h=21 m=59
